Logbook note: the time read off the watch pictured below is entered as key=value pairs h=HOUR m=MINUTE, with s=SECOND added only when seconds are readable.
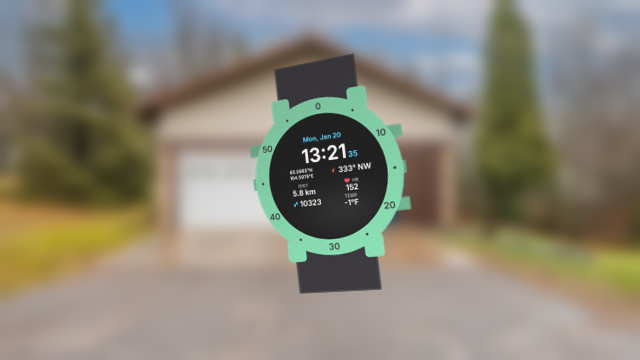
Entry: h=13 m=21 s=35
